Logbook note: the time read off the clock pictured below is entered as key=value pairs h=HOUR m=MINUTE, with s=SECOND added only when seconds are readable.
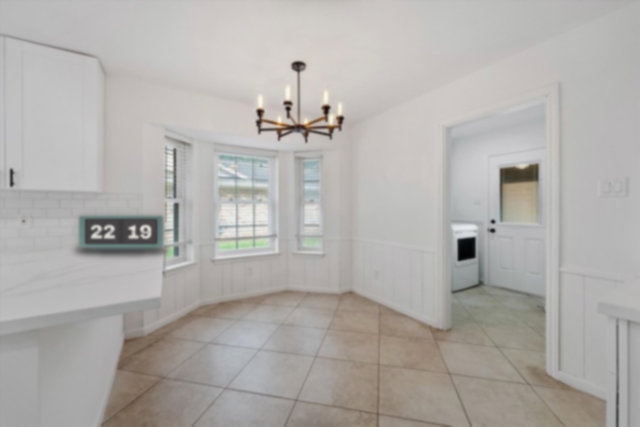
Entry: h=22 m=19
